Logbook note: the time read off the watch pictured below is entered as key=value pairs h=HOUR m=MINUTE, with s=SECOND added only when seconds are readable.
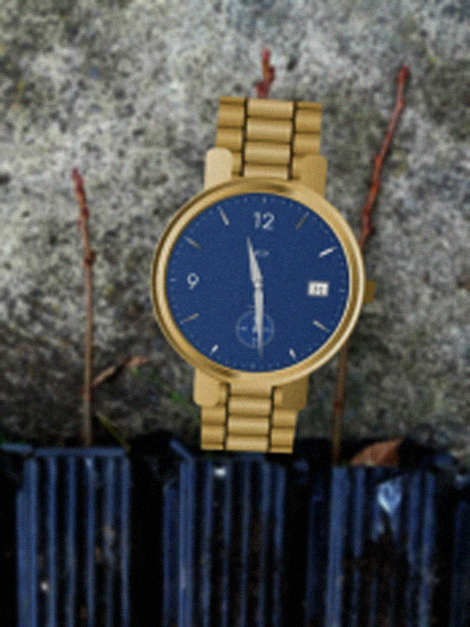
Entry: h=11 m=29
